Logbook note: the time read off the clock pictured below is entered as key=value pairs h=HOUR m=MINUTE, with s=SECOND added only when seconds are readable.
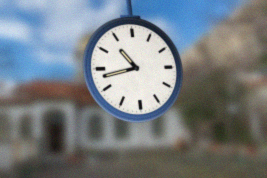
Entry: h=10 m=43
